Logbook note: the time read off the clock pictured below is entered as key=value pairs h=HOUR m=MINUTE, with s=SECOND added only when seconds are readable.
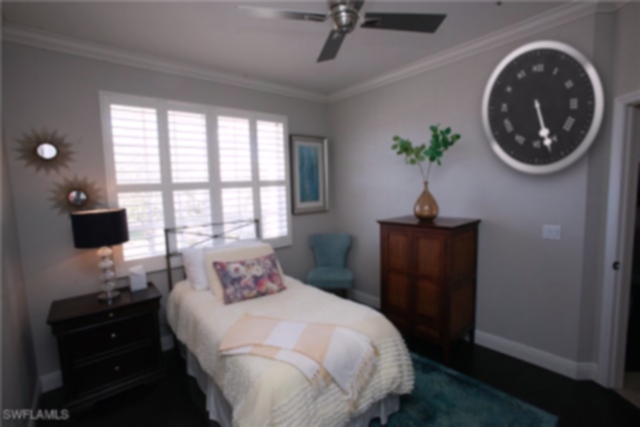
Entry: h=5 m=27
